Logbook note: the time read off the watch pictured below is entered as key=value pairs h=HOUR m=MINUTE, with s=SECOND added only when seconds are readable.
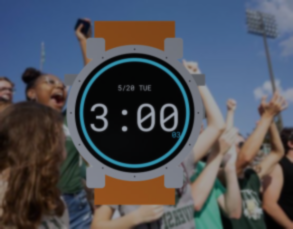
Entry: h=3 m=0
